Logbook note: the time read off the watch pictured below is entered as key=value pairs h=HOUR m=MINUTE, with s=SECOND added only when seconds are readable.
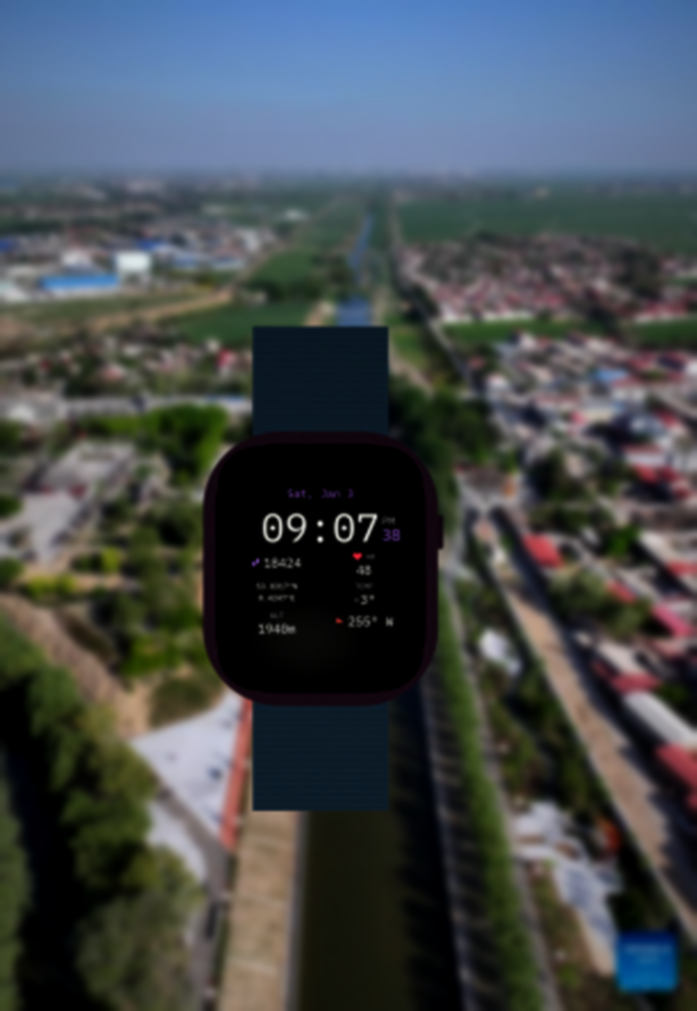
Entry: h=9 m=7
